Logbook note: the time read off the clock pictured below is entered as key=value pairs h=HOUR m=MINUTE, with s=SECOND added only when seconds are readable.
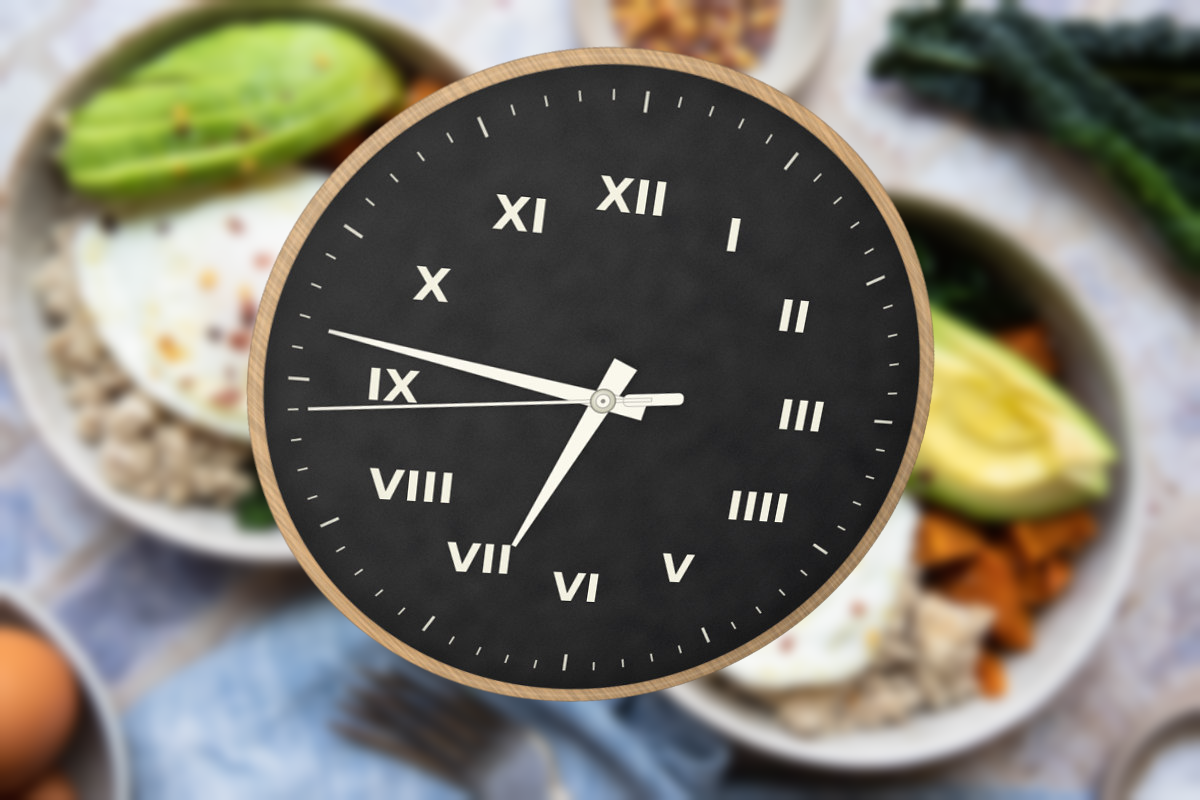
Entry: h=6 m=46 s=44
